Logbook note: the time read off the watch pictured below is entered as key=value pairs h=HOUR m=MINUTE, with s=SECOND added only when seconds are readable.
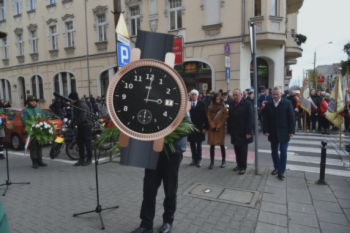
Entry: h=3 m=1
